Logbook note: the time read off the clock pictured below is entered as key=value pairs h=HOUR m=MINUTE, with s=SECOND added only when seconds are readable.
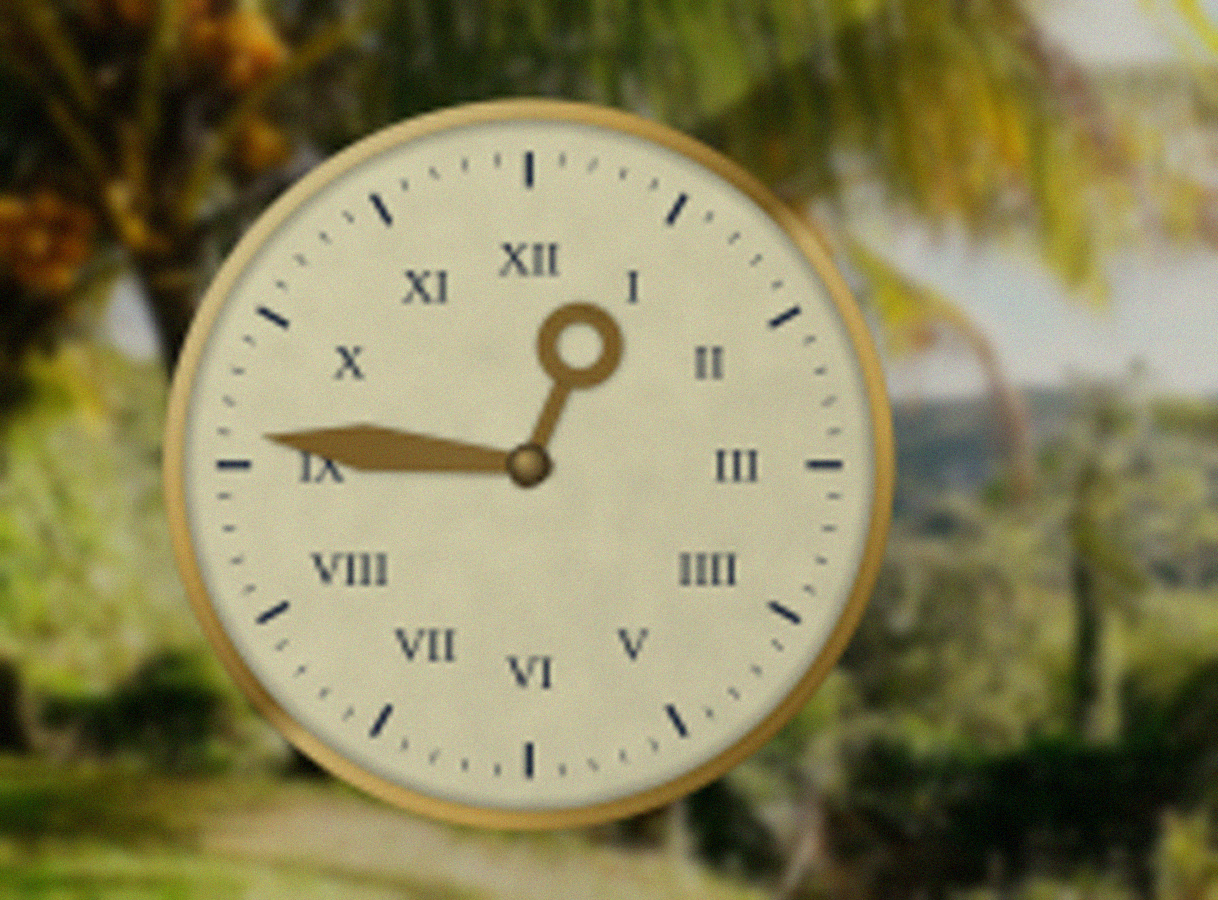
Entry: h=12 m=46
